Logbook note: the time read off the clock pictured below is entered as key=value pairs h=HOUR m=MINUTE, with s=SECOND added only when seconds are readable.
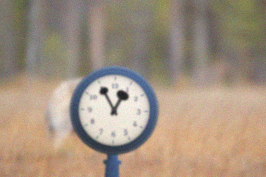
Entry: h=12 m=55
